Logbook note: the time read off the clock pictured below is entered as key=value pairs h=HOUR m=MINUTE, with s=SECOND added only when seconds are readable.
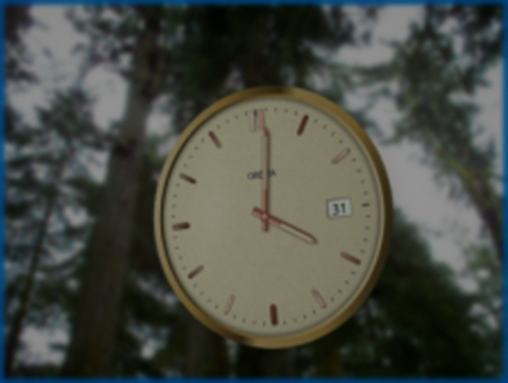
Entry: h=4 m=1
